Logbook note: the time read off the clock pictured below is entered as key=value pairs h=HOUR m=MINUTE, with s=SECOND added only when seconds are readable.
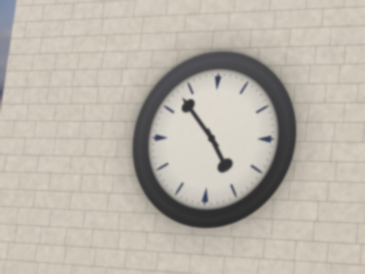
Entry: h=4 m=53
